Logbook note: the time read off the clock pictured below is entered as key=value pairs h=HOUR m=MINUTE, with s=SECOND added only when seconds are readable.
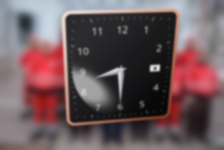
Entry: h=8 m=30
